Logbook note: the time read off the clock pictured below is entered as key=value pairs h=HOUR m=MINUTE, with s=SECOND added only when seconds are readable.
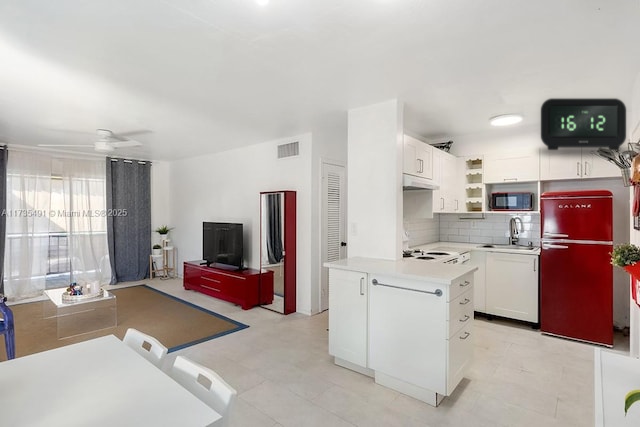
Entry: h=16 m=12
